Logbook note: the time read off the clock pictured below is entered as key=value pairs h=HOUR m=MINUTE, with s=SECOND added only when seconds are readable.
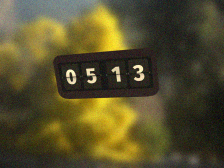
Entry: h=5 m=13
